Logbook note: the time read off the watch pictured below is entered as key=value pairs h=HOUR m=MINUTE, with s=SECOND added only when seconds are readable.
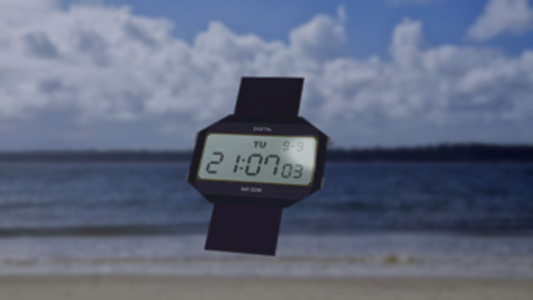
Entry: h=21 m=7 s=3
